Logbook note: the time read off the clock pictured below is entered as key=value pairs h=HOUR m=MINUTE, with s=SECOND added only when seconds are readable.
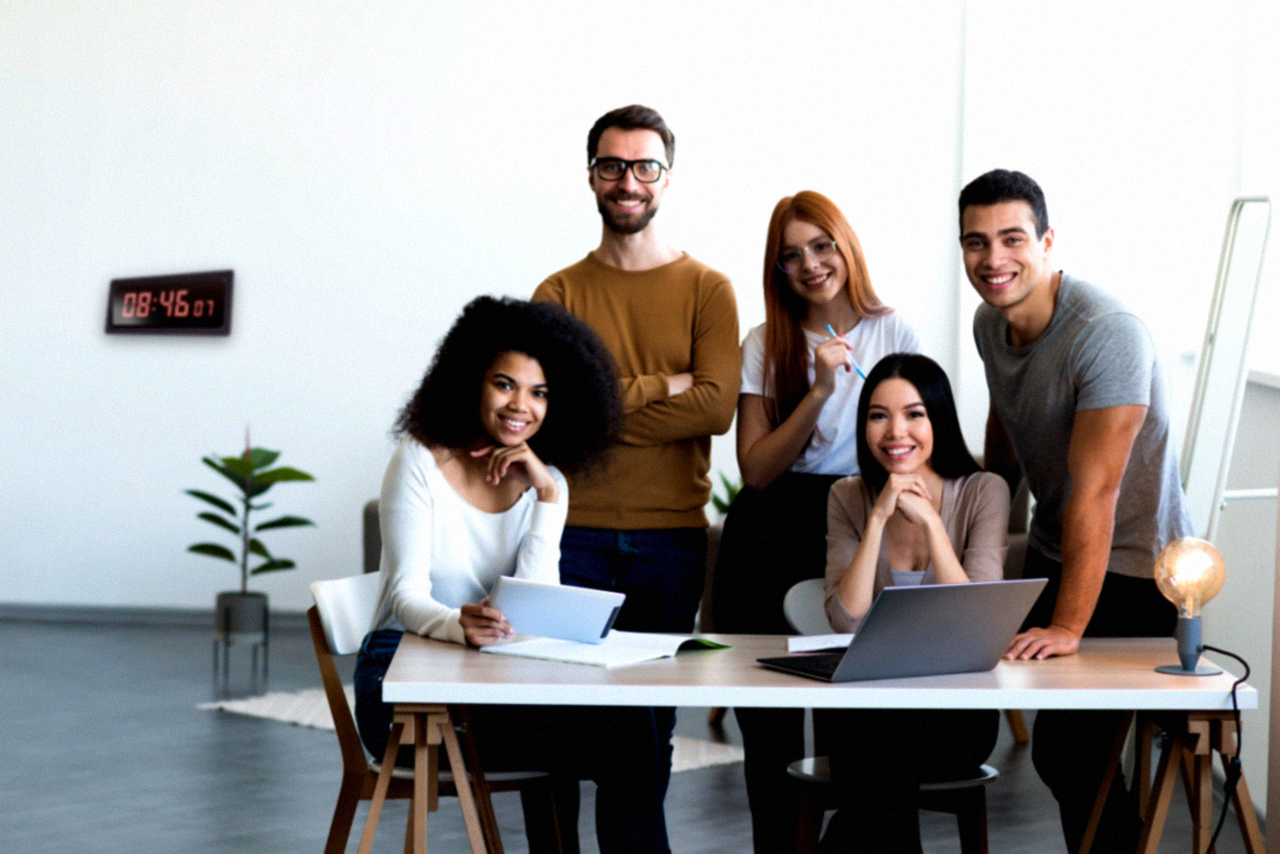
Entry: h=8 m=46
